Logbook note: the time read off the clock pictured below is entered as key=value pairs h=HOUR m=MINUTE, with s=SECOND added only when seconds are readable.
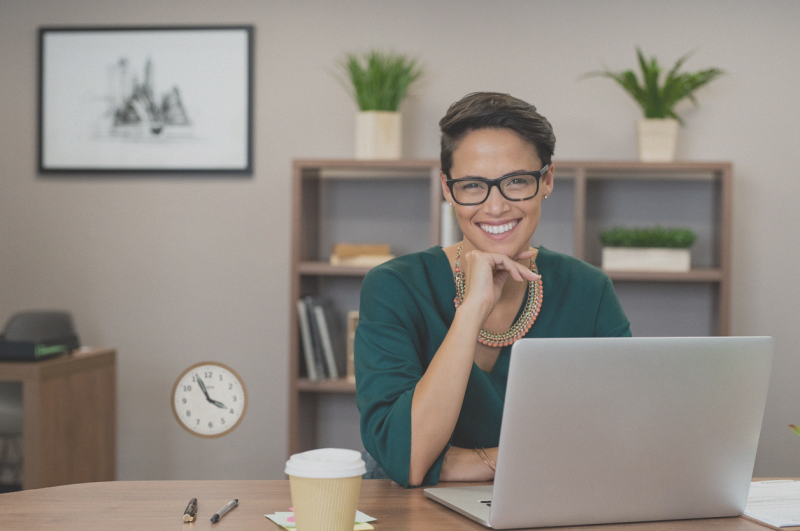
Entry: h=3 m=56
